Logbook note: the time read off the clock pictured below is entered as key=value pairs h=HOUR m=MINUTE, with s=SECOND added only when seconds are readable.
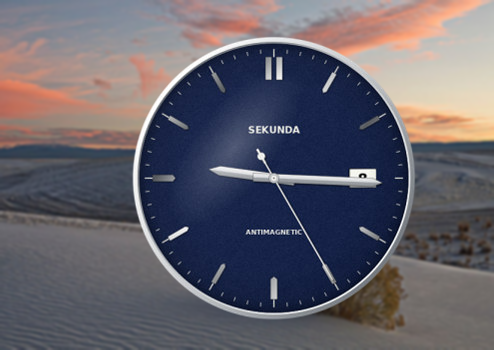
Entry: h=9 m=15 s=25
